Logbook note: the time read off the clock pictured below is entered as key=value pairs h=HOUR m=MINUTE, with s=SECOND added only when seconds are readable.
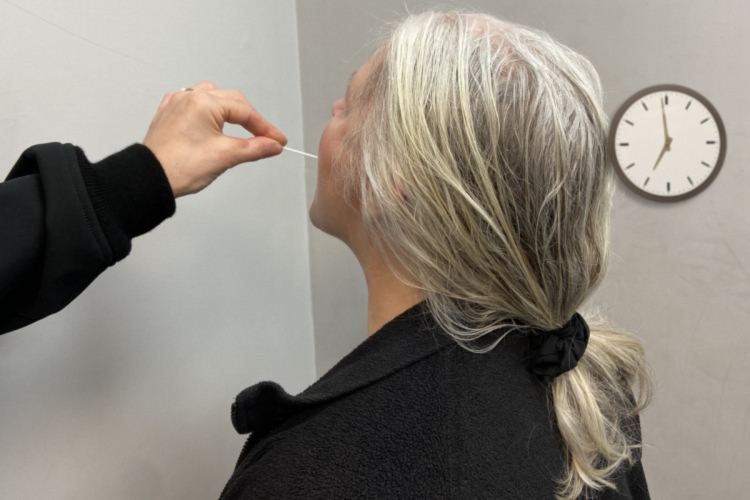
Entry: h=6 m=59
